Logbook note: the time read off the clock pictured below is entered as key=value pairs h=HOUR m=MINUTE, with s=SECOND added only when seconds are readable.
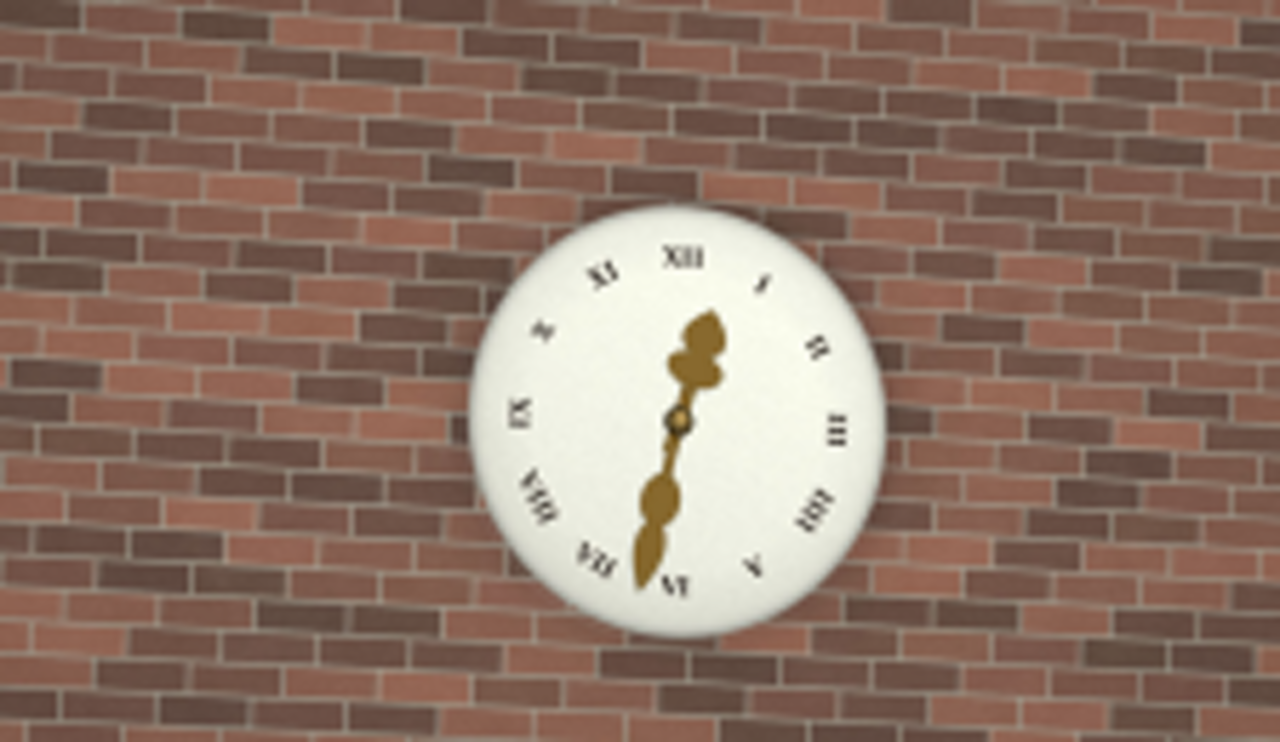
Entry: h=12 m=32
